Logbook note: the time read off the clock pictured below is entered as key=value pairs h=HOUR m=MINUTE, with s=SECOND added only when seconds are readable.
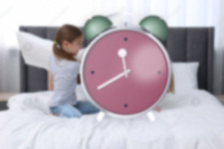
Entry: h=11 m=40
